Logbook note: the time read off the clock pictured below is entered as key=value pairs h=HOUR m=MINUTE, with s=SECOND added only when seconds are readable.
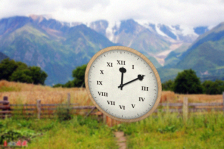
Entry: h=12 m=10
